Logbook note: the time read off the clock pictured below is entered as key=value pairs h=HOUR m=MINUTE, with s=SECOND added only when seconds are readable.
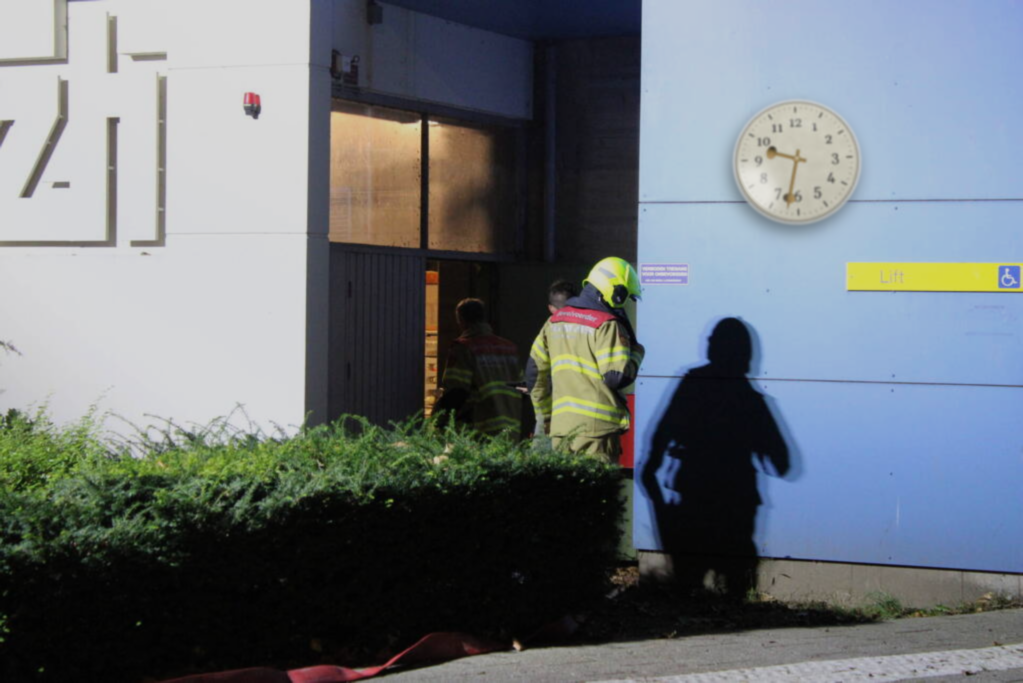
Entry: h=9 m=32
